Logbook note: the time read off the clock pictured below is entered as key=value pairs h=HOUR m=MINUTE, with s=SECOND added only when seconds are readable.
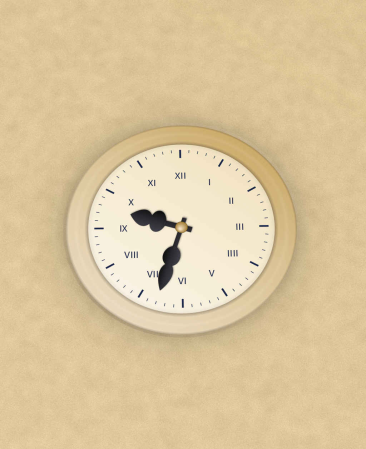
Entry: h=9 m=33
